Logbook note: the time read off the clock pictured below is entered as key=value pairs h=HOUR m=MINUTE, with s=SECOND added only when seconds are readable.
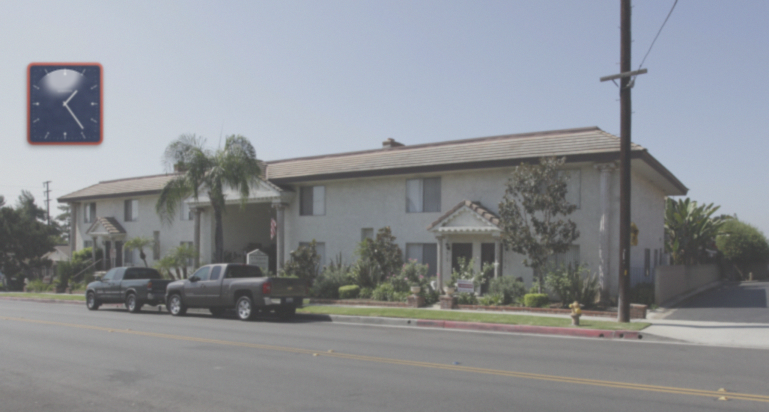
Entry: h=1 m=24
